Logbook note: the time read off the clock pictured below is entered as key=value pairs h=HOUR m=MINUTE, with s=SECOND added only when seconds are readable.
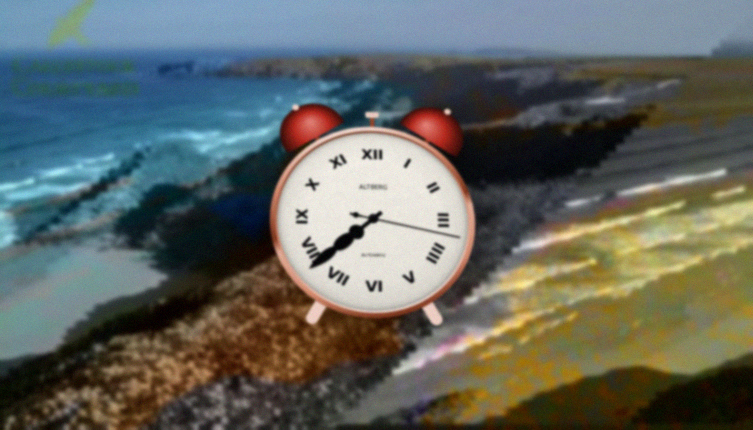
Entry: h=7 m=38 s=17
